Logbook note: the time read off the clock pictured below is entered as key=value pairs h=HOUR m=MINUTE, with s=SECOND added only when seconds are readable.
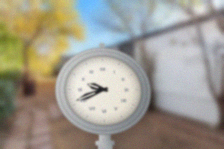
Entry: h=9 m=41
